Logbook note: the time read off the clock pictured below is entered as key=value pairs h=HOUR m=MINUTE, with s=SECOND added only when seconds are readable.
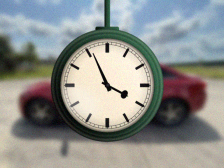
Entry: h=3 m=56
